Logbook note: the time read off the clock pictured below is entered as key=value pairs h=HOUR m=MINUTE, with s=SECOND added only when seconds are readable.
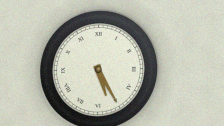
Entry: h=5 m=25
